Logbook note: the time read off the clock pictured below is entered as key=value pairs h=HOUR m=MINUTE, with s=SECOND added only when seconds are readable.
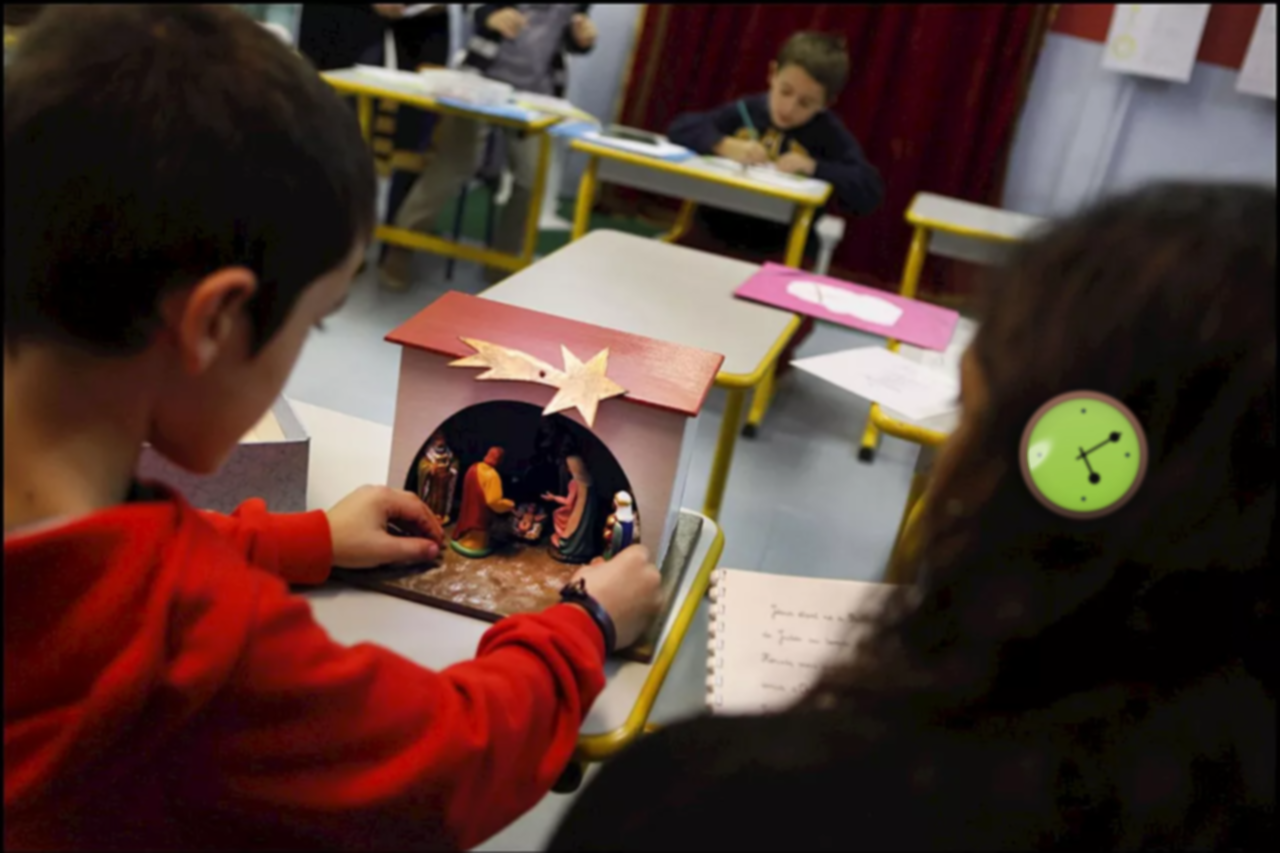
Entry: h=5 m=10
